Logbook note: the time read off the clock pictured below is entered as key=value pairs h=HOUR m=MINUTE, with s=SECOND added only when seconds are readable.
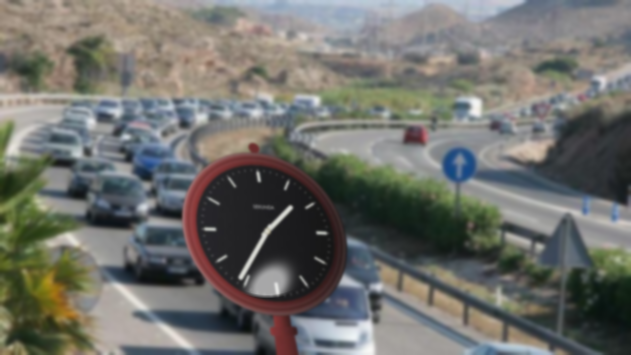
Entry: h=1 m=36
